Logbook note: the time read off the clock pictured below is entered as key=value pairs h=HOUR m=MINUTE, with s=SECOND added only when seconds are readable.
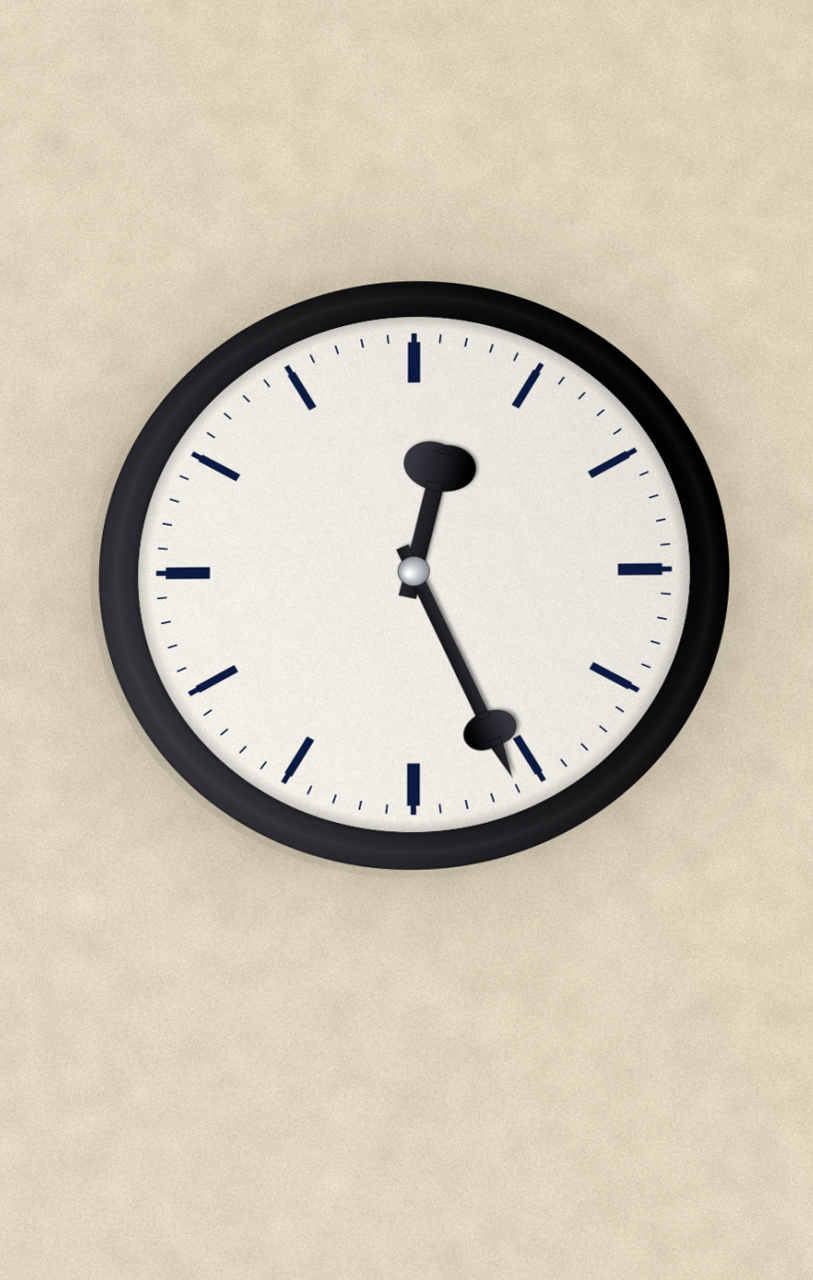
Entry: h=12 m=26
